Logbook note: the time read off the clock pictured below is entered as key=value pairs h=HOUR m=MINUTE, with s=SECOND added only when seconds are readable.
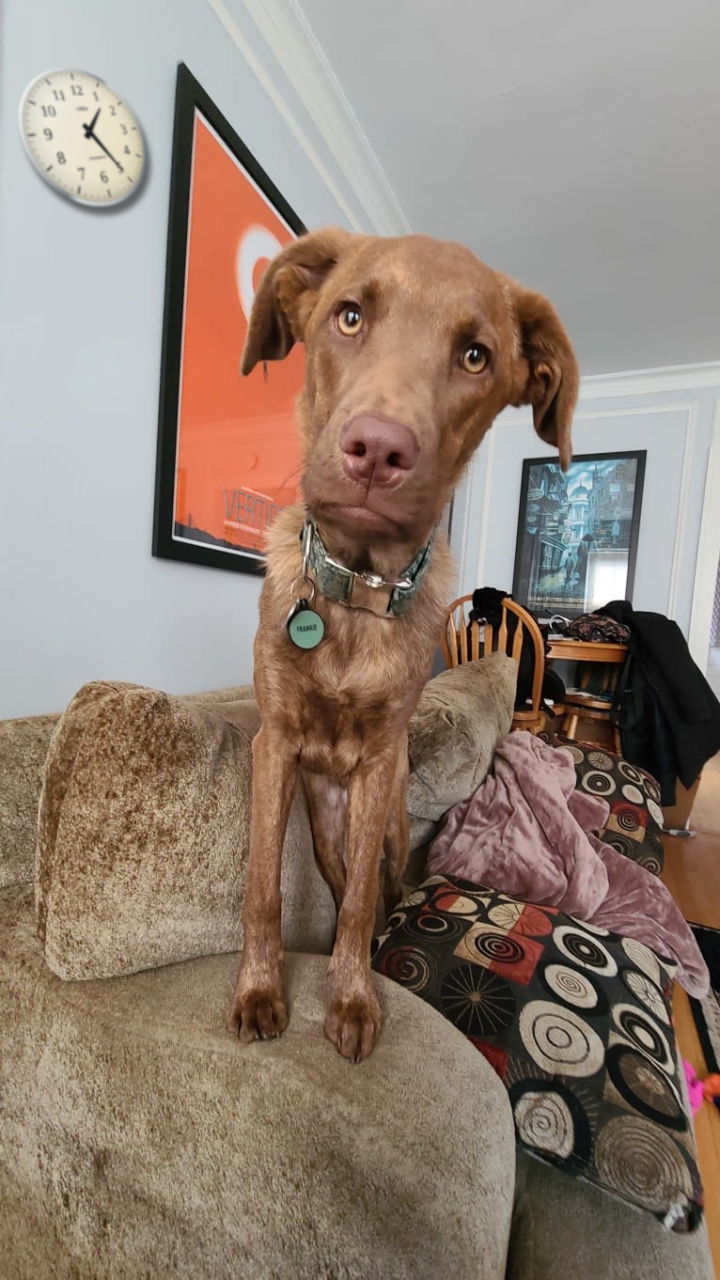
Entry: h=1 m=25
